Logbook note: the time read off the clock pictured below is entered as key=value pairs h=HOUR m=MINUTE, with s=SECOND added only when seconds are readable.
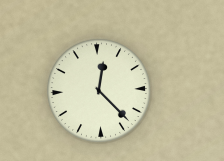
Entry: h=12 m=23
